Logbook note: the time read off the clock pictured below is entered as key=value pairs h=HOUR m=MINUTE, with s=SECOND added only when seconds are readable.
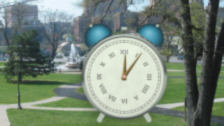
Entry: h=12 m=6
